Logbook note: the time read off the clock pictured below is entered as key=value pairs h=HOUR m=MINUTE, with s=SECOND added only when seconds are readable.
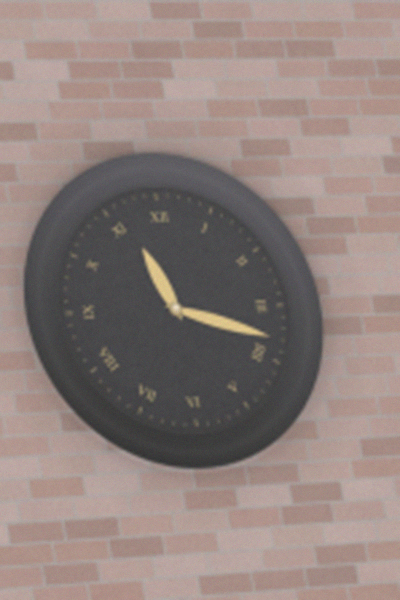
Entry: h=11 m=18
